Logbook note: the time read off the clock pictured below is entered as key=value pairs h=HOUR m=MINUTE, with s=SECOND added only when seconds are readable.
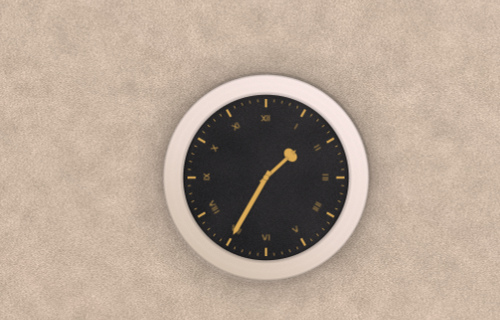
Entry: h=1 m=35
